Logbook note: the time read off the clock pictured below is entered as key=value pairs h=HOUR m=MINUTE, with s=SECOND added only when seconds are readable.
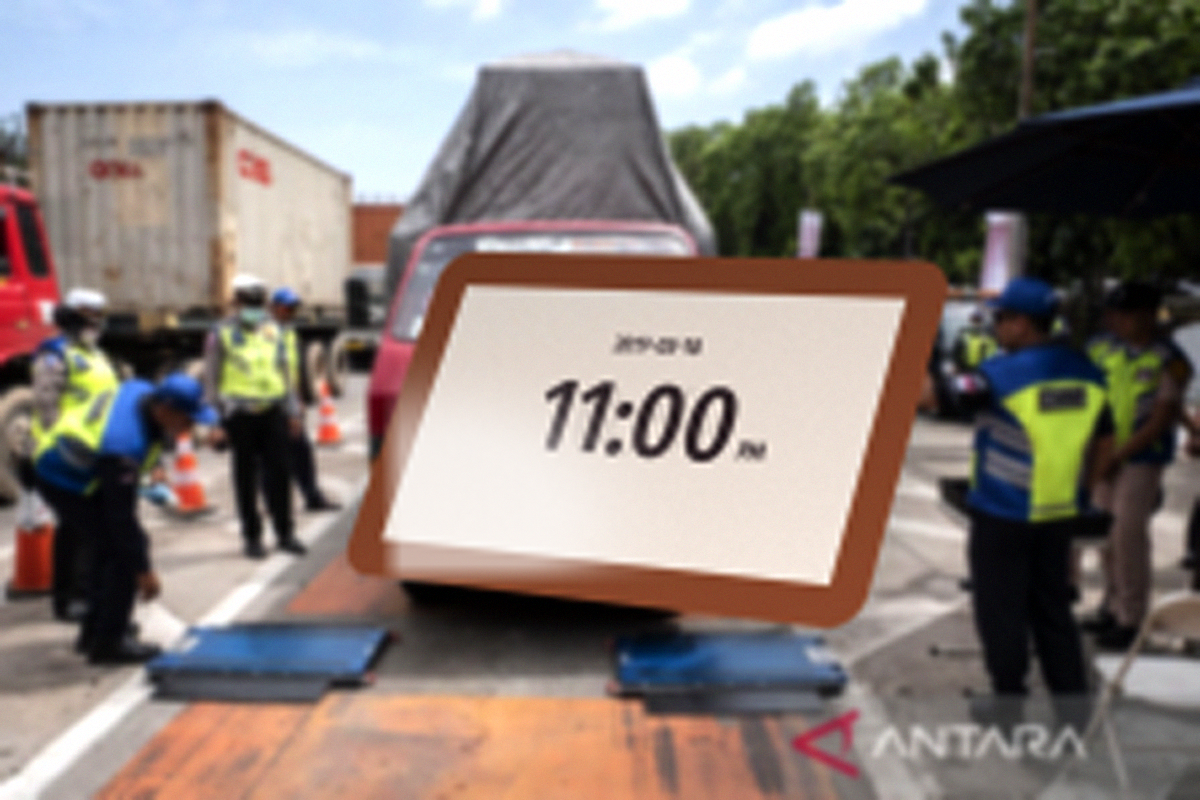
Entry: h=11 m=0
